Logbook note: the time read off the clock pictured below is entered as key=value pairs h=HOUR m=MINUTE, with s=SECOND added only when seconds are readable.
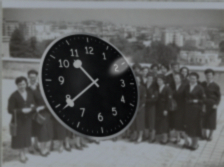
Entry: h=10 m=39
